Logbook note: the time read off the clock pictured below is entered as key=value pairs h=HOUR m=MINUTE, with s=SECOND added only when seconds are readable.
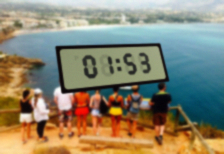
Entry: h=1 m=53
